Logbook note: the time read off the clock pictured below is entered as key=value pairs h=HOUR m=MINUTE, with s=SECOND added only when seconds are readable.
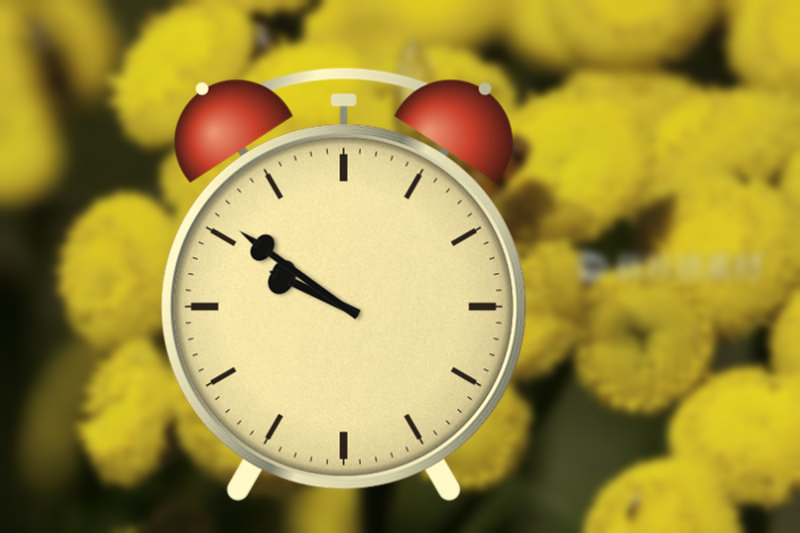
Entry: h=9 m=51
